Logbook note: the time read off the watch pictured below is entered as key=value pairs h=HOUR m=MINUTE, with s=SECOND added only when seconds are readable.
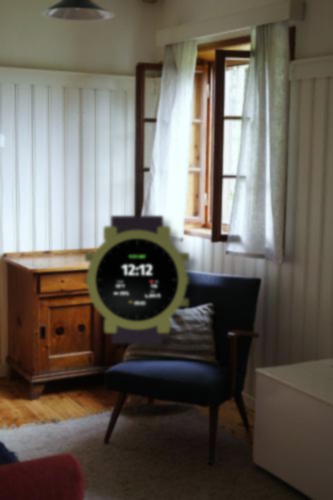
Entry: h=12 m=12
